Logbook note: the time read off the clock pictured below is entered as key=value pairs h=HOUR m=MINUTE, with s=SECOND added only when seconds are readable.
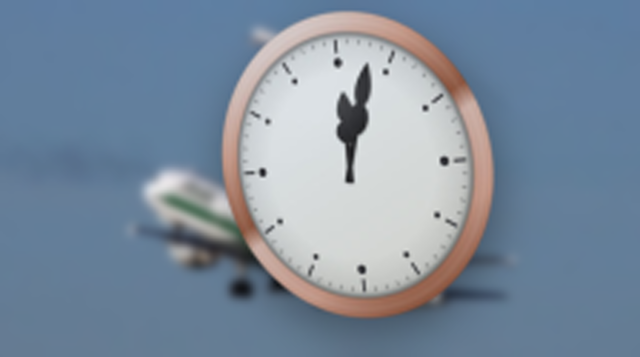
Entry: h=12 m=3
